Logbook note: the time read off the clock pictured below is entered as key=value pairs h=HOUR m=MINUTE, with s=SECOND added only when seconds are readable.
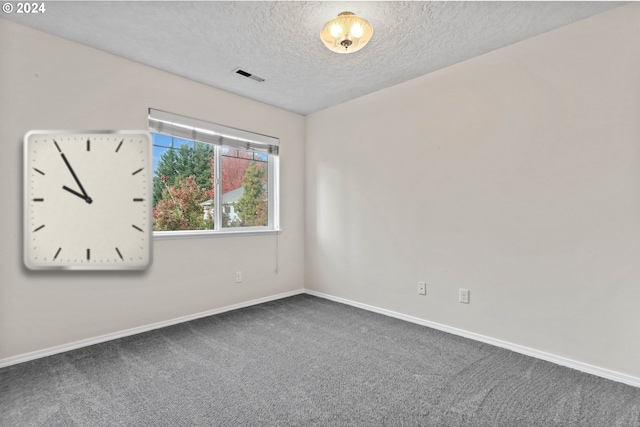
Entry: h=9 m=55
